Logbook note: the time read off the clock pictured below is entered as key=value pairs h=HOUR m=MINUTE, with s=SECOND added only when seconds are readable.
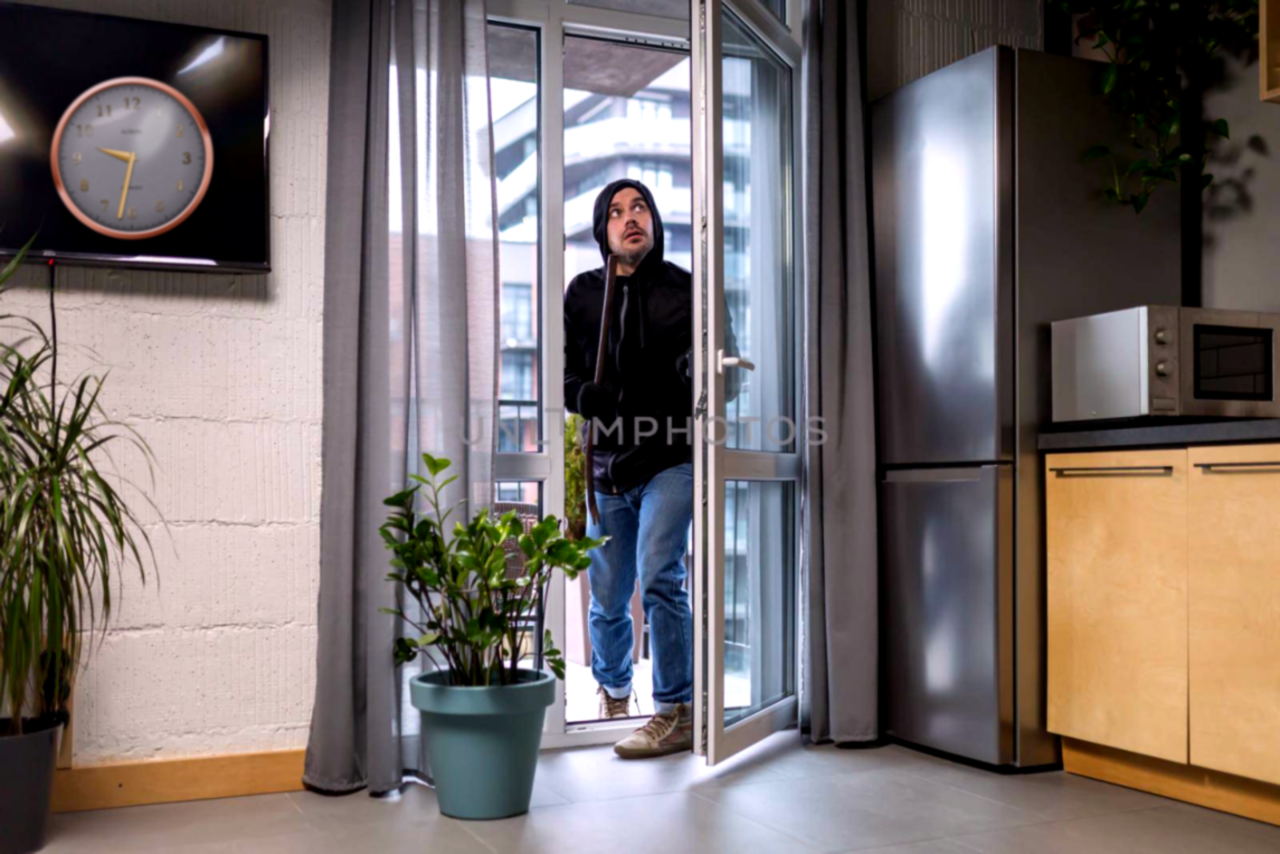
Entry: h=9 m=32
